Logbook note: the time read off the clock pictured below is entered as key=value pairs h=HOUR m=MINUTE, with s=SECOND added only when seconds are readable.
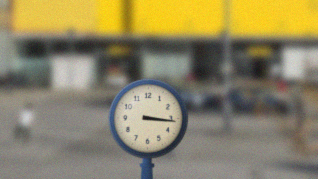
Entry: h=3 m=16
